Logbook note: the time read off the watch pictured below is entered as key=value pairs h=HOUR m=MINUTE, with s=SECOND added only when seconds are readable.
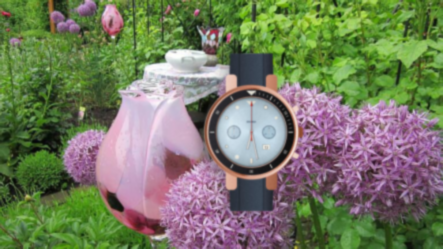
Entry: h=6 m=28
